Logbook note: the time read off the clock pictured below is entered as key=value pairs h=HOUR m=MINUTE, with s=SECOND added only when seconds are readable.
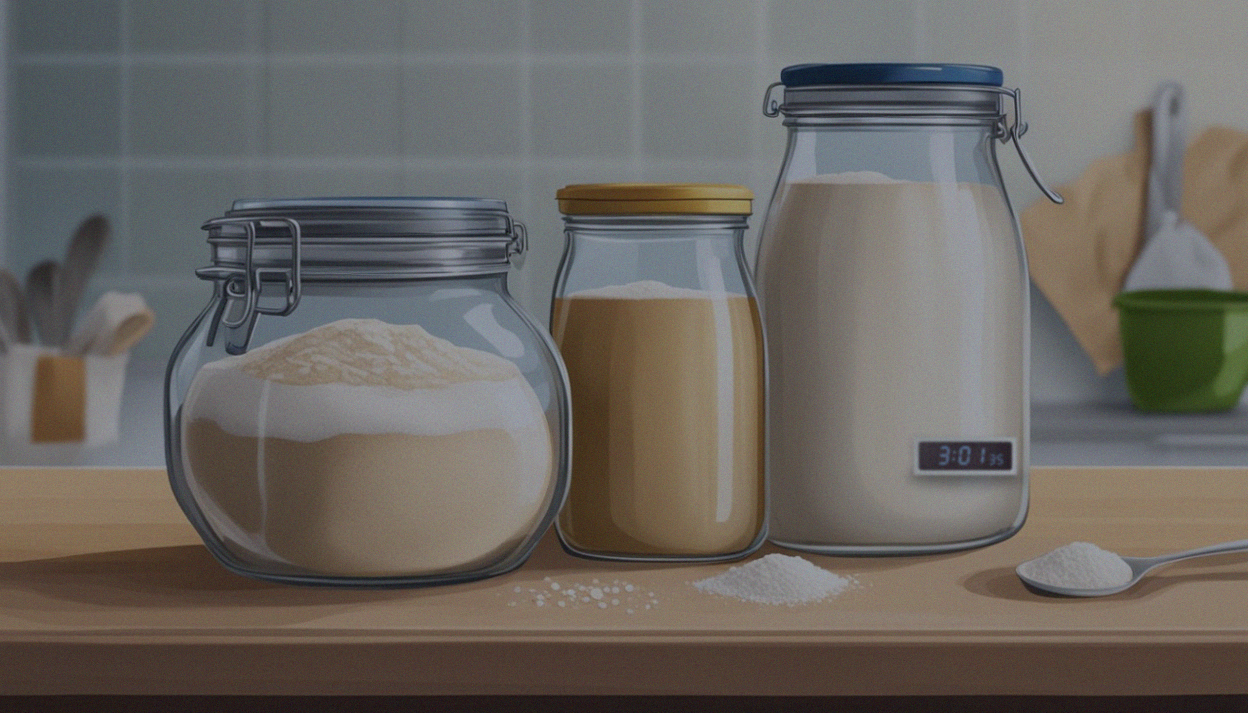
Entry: h=3 m=1
